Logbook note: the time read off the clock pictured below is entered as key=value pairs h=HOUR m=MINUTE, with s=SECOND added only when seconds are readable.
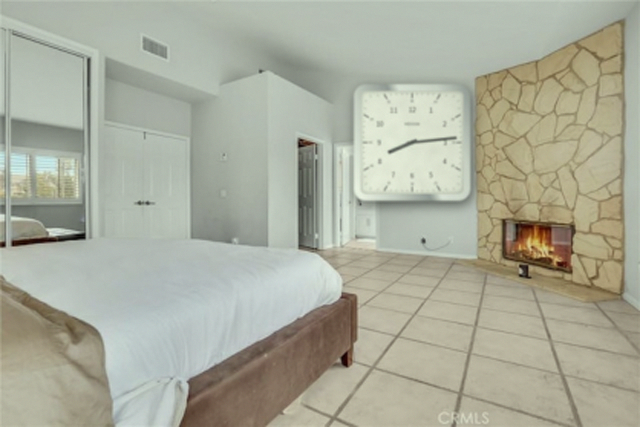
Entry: h=8 m=14
